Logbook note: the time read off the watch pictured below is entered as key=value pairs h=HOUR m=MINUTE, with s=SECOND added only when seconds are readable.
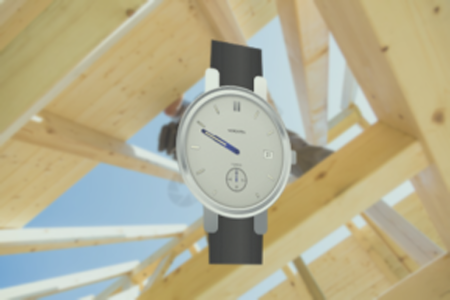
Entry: h=9 m=49
